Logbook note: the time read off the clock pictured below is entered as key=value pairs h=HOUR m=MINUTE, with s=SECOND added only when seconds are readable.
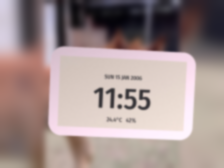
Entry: h=11 m=55
